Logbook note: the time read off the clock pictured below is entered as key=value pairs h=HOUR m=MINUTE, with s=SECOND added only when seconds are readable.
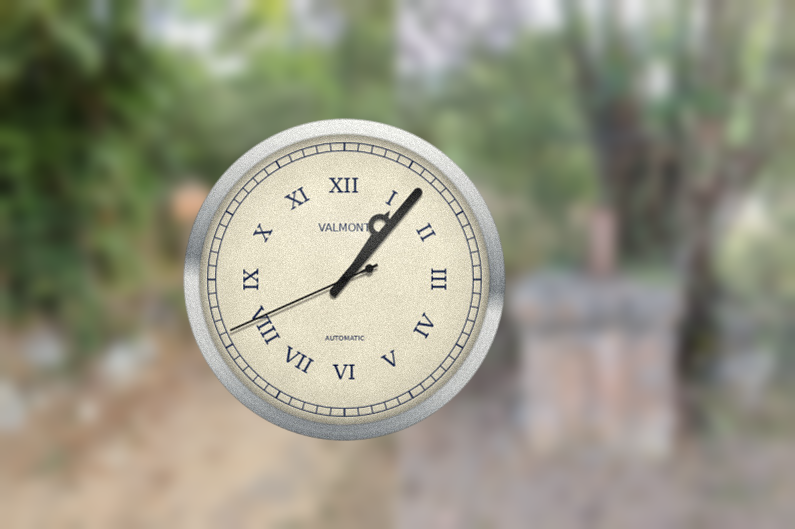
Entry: h=1 m=6 s=41
